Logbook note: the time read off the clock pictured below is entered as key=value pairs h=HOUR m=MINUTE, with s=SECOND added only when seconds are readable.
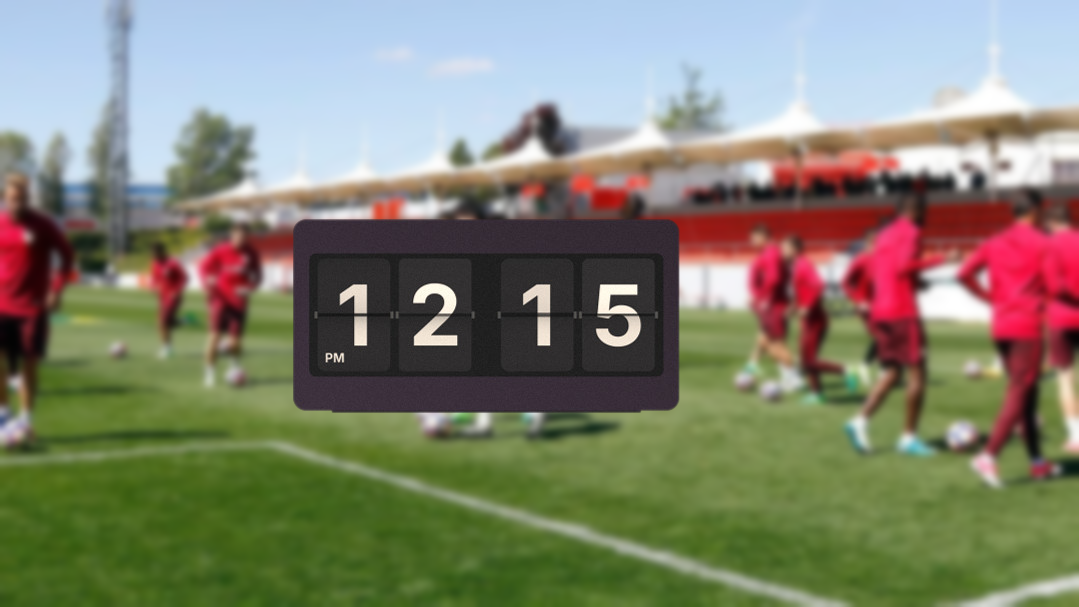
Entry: h=12 m=15
